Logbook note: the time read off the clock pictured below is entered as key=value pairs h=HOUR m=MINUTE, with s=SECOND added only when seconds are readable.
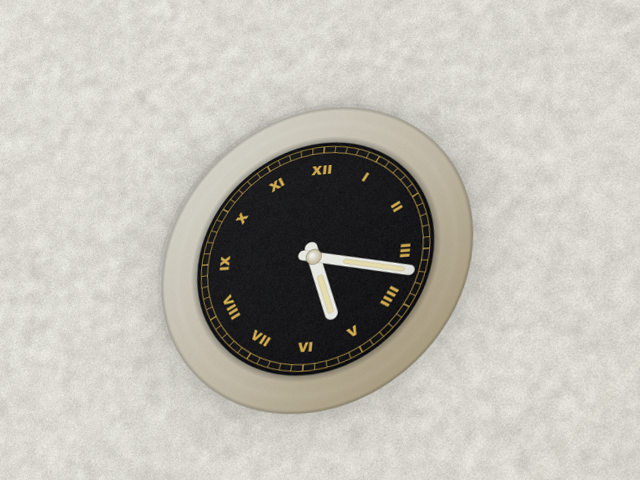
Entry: h=5 m=17
